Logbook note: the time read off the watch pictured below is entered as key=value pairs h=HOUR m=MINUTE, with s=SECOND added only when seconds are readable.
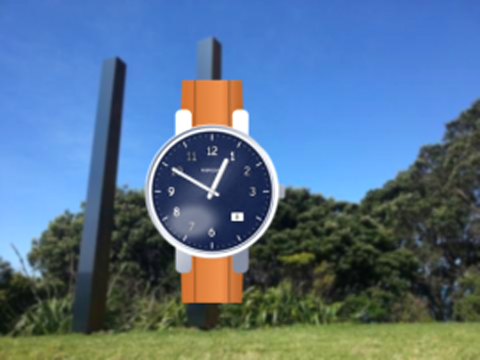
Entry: h=12 m=50
